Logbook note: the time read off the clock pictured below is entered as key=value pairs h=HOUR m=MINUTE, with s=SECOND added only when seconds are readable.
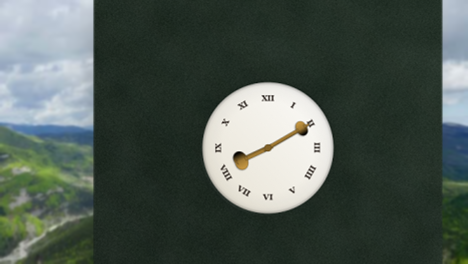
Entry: h=8 m=10
